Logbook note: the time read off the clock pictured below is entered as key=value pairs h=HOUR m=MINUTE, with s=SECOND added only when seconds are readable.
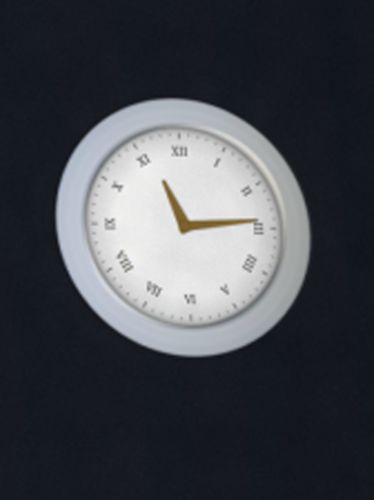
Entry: h=11 m=14
